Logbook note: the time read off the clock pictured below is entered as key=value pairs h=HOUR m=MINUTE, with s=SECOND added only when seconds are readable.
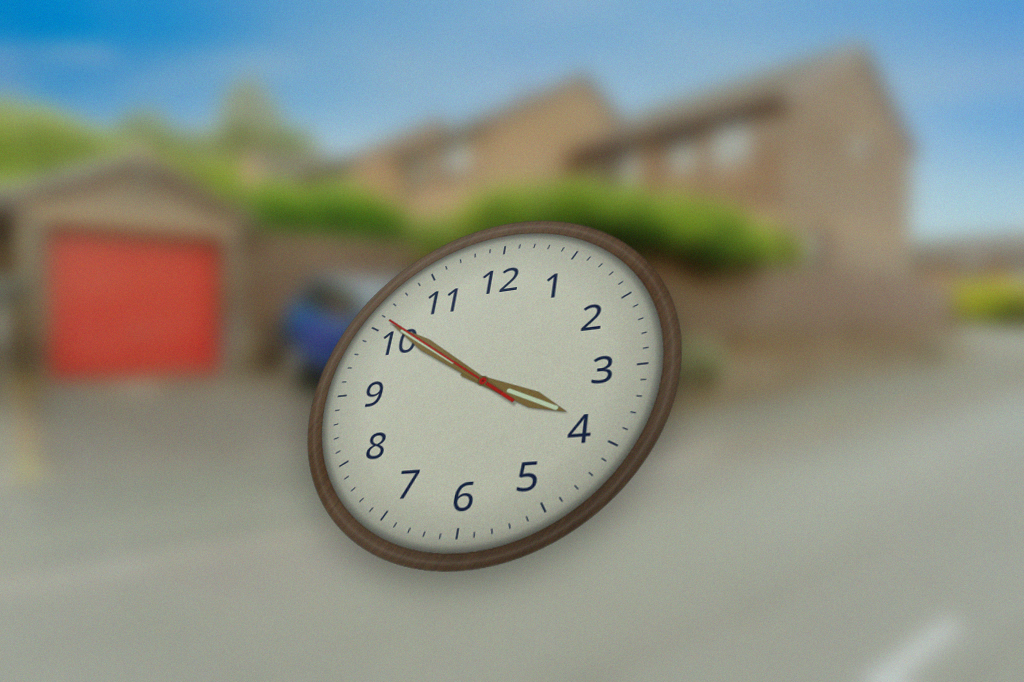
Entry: h=3 m=50 s=51
